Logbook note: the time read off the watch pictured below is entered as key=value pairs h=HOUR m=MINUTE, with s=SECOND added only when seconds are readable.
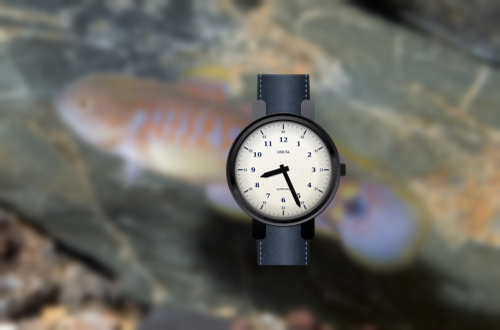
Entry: h=8 m=26
